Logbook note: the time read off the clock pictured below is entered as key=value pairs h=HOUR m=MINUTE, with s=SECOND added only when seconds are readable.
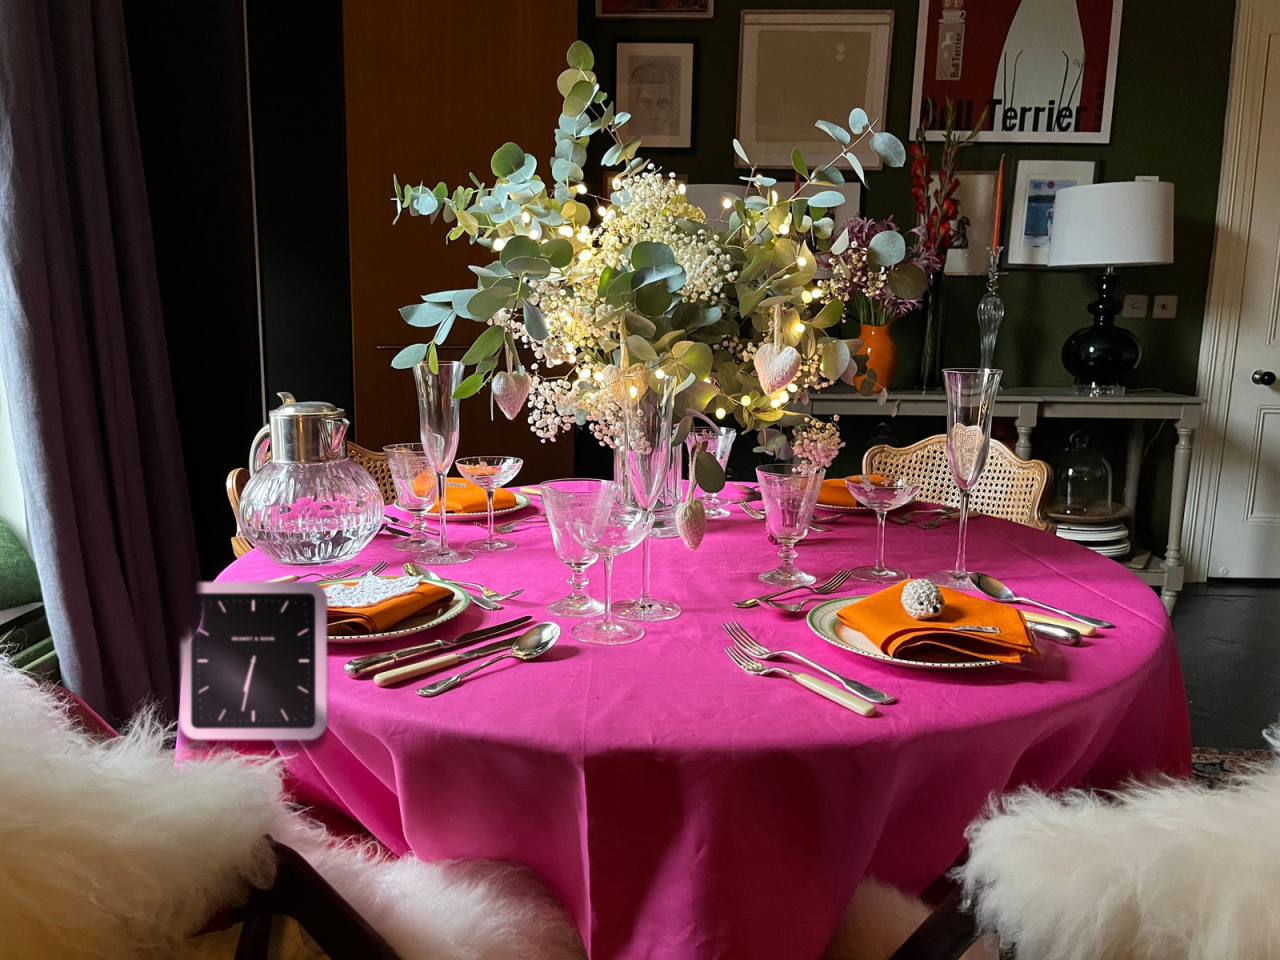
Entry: h=6 m=32
